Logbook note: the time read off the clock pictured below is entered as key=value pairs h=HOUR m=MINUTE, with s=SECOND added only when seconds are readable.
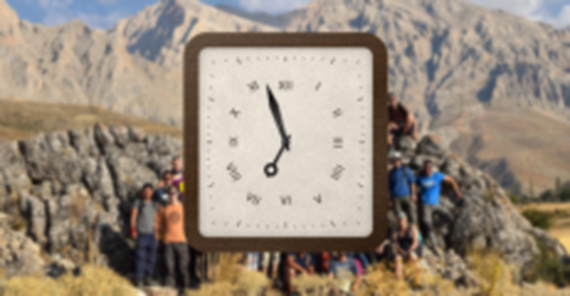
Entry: h=6 m=57
